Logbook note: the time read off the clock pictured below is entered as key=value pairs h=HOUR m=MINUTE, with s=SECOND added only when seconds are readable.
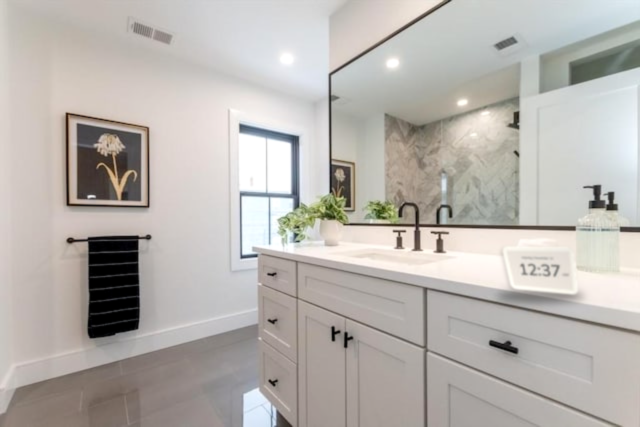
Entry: h=12 m=37
